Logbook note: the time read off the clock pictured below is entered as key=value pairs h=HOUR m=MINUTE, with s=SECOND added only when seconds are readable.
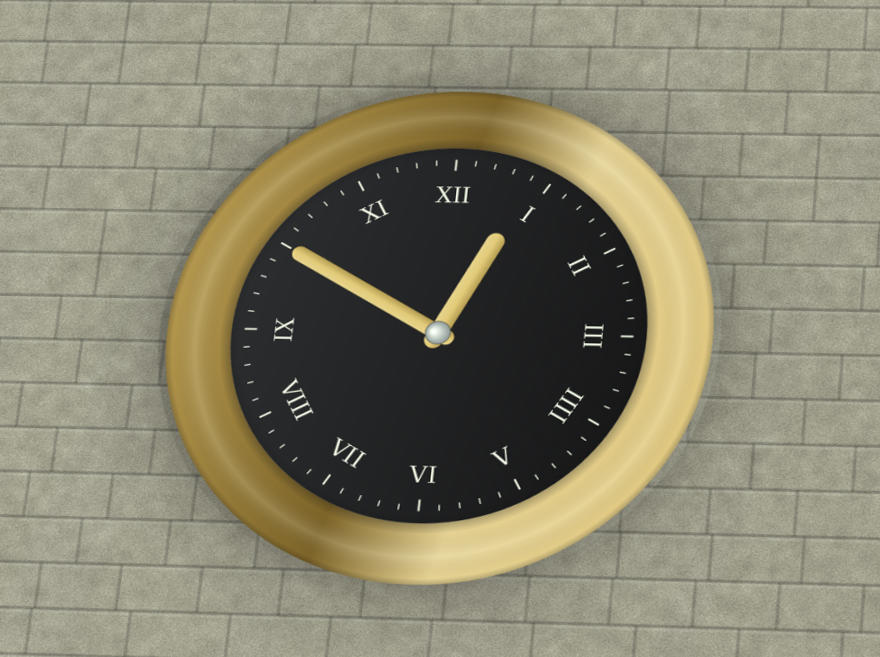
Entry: h=12 m=50
